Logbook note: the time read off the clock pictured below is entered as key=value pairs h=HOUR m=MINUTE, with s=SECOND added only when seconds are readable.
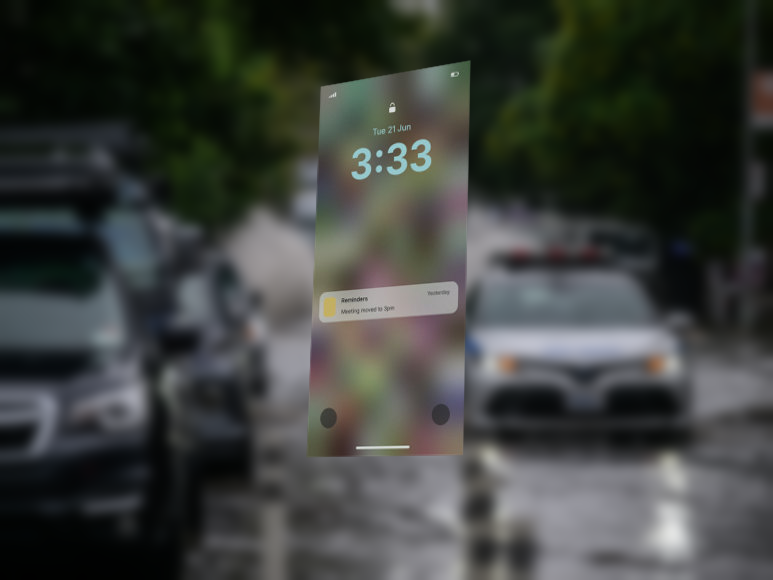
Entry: h=3 m=33
